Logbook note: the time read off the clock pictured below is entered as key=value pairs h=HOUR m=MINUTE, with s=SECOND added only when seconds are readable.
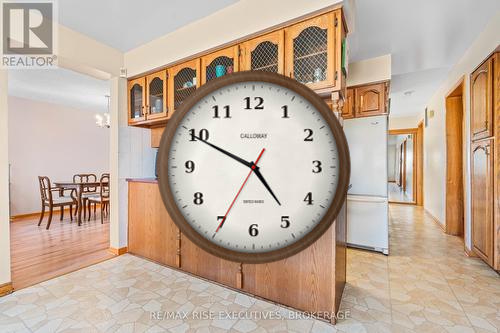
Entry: h=4 m=49 s=35
